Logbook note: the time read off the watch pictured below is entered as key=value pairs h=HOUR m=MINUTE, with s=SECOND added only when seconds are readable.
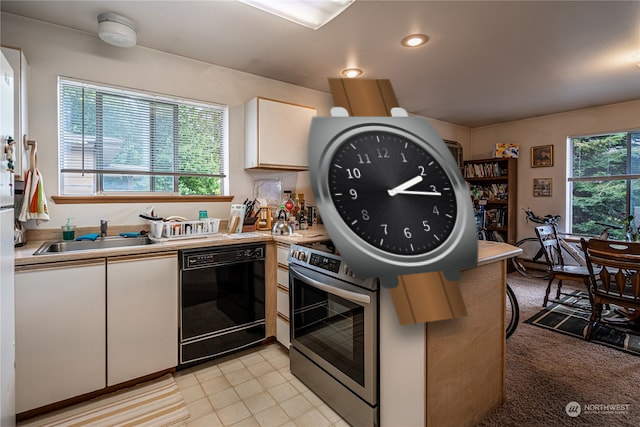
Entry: h=2 m=16
